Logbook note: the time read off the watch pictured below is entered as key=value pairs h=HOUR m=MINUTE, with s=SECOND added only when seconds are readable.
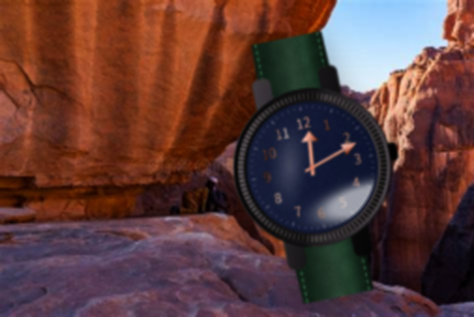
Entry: h=12 m=12
